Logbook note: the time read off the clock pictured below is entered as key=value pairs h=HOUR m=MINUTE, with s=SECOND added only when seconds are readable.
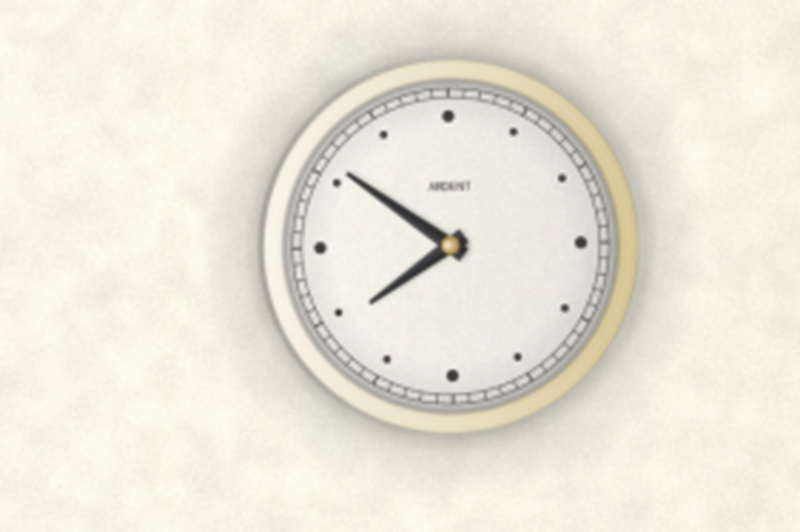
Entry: h=7 m=51
